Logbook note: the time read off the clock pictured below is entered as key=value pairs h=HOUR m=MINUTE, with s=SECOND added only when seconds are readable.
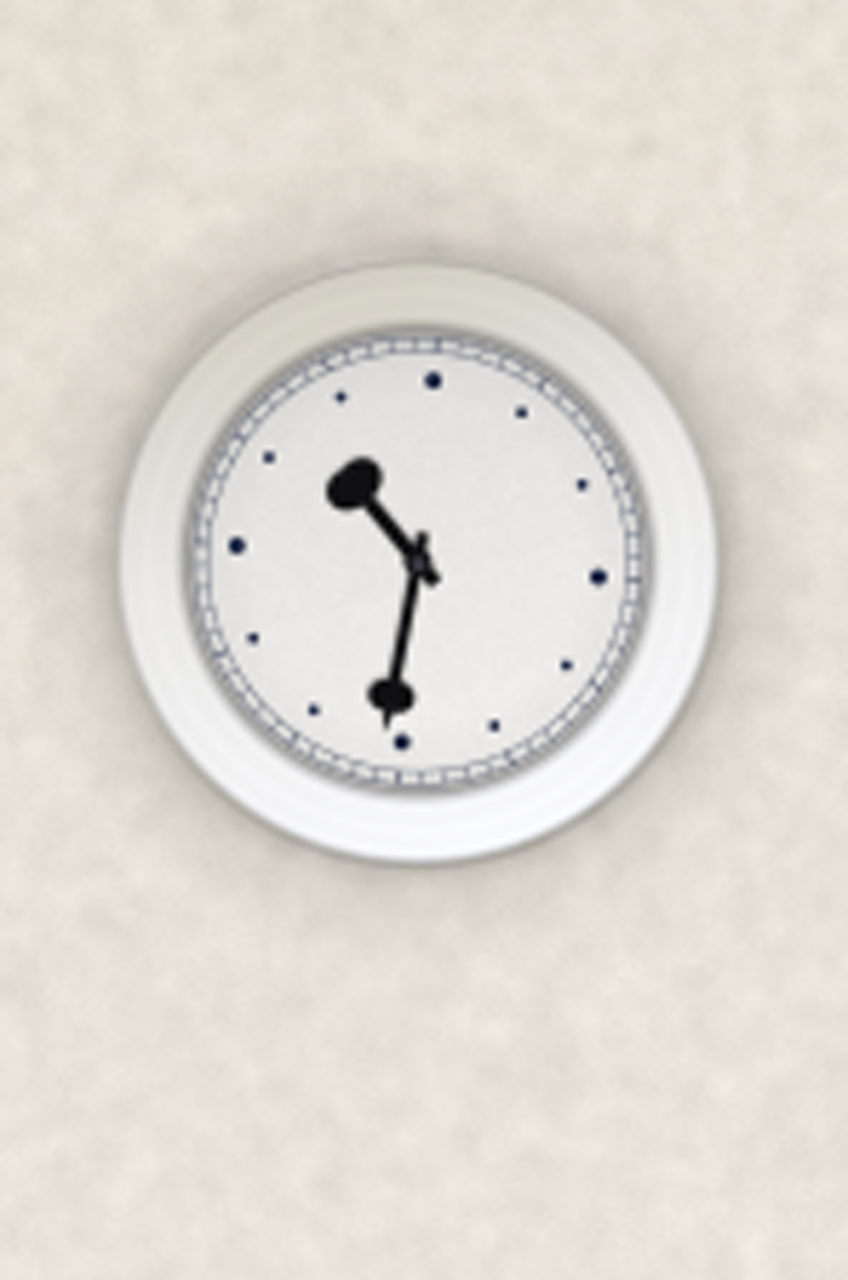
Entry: h=10 m=31
